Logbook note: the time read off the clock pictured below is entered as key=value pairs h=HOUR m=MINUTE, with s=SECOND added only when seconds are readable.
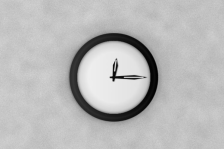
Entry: h=12 m=15
